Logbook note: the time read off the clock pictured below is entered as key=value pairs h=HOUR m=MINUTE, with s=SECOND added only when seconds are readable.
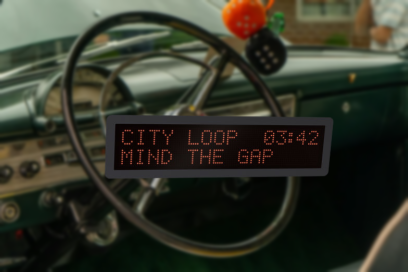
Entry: h=3 m=42
